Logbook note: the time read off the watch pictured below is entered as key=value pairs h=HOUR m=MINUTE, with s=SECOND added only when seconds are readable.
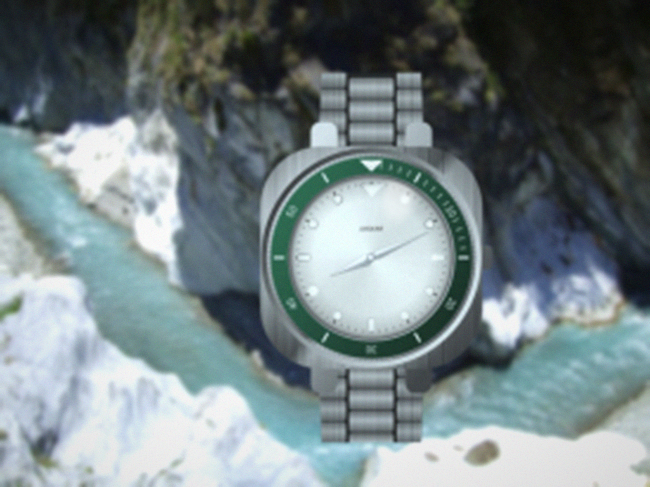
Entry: h=8 m=11
